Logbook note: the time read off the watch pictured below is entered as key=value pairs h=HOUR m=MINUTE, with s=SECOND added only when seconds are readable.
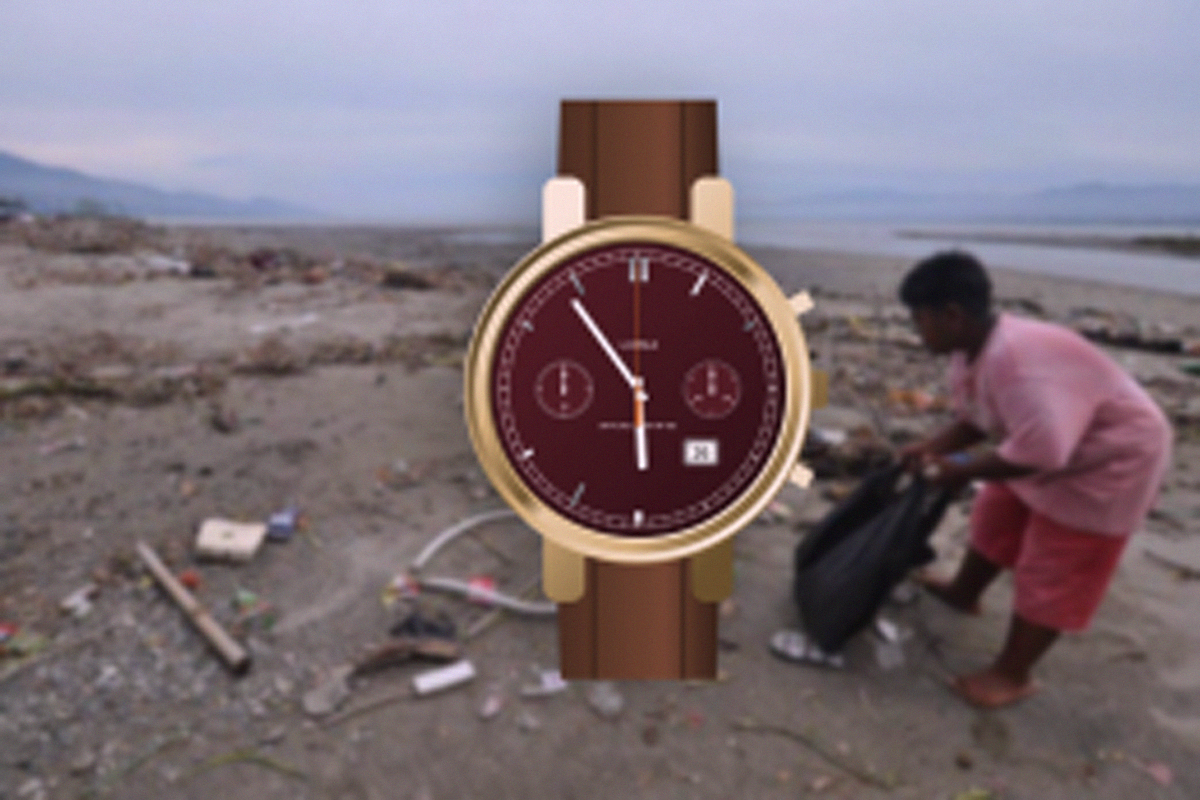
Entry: h=5 m=54
